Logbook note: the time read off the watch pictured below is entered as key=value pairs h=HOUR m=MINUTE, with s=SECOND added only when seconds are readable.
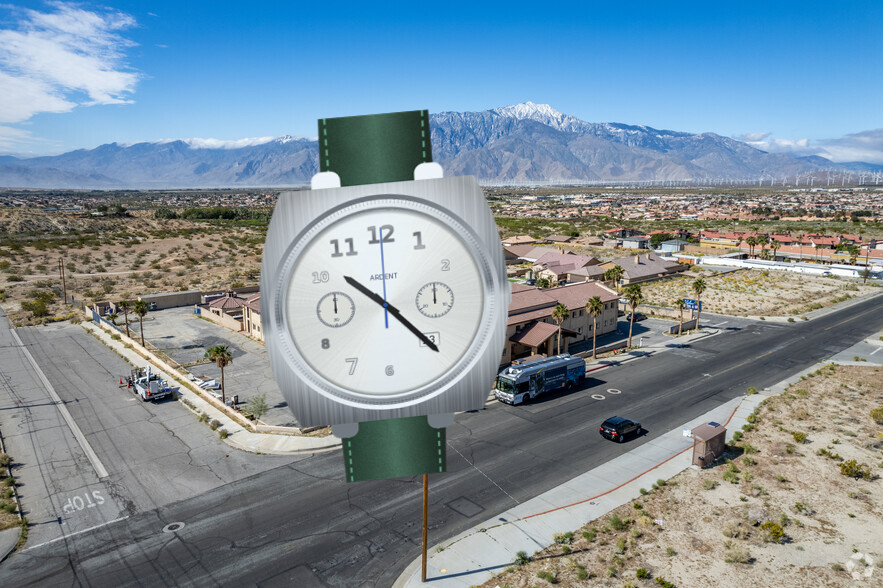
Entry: h=10 m=23
